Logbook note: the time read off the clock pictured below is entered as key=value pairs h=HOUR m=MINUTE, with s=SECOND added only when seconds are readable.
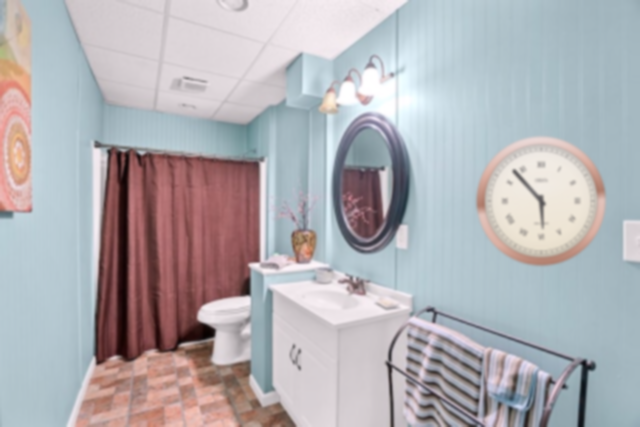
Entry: h=5 m=53
